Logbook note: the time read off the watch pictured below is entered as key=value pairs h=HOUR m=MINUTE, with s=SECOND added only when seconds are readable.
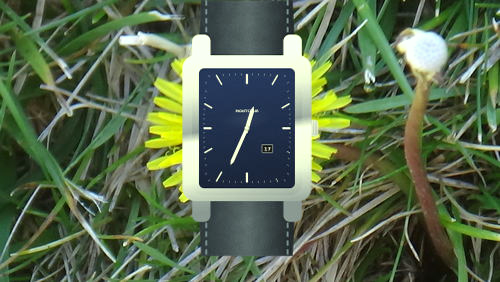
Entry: h=12 m=34
